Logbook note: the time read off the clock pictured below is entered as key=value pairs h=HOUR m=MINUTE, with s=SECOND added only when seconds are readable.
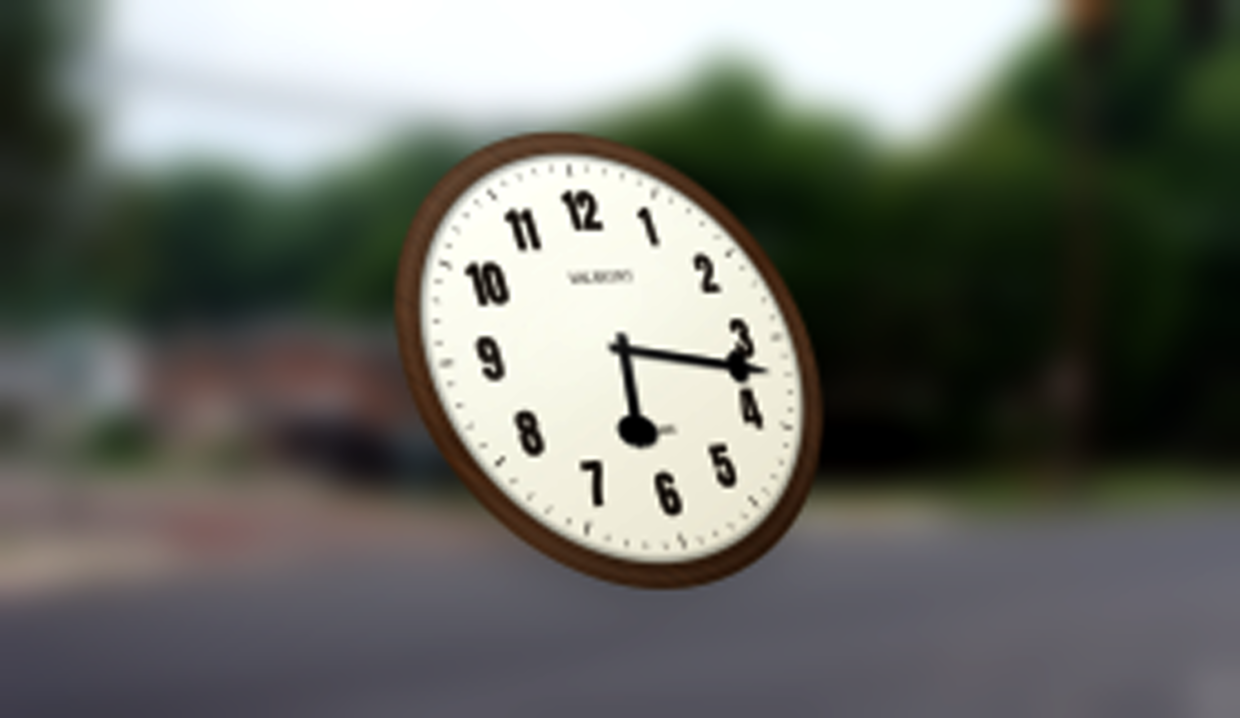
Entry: h=6 m=17
